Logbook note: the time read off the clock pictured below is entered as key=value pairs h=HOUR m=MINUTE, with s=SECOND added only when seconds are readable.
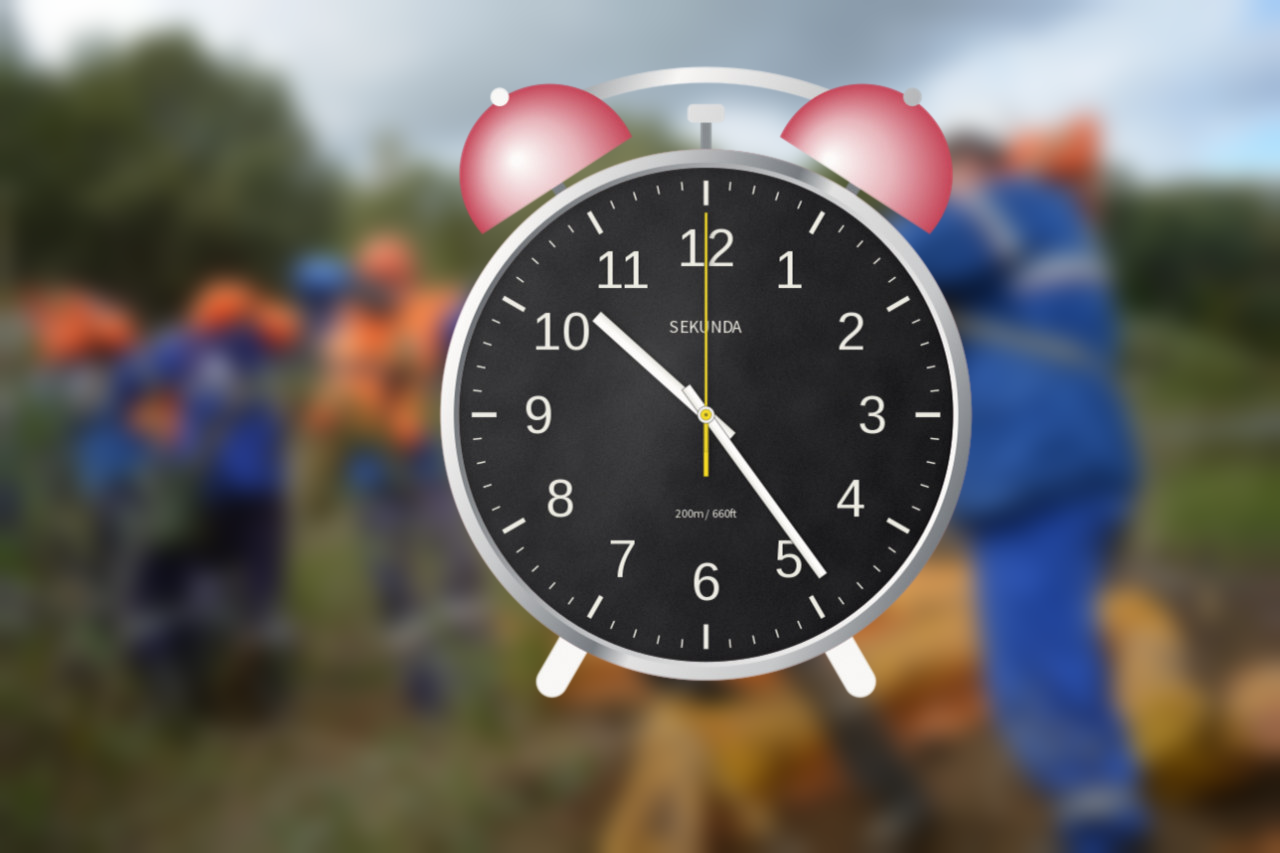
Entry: h=10 m=24 s=0
